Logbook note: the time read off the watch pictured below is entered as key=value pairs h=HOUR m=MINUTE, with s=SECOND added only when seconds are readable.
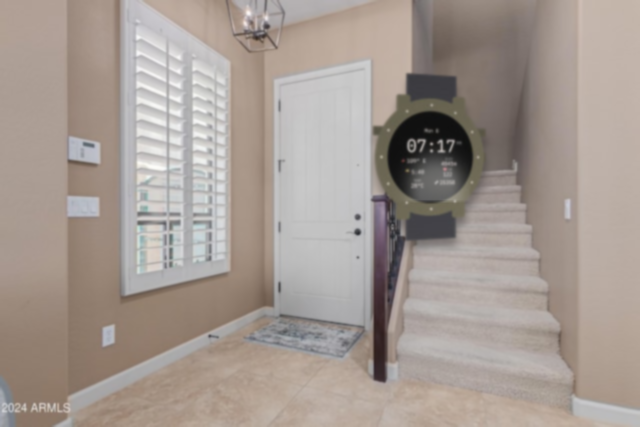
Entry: h=7 m=17
